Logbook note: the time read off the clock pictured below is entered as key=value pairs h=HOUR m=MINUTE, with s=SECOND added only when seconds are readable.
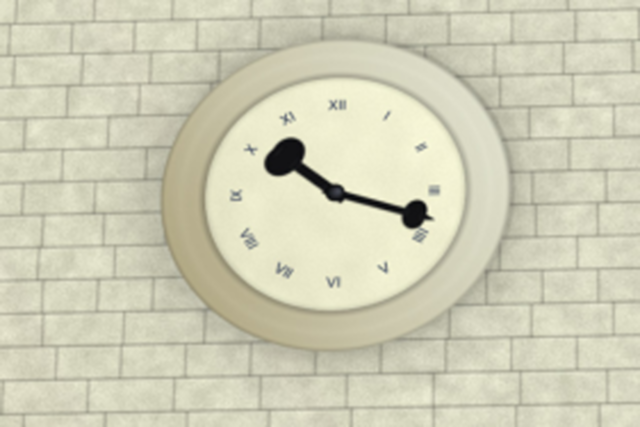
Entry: h=10 m=18
